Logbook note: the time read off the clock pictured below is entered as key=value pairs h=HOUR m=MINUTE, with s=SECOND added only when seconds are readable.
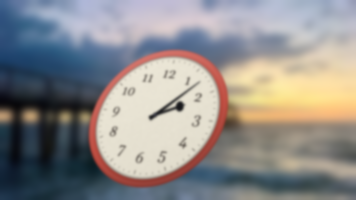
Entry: h=2 m=7
